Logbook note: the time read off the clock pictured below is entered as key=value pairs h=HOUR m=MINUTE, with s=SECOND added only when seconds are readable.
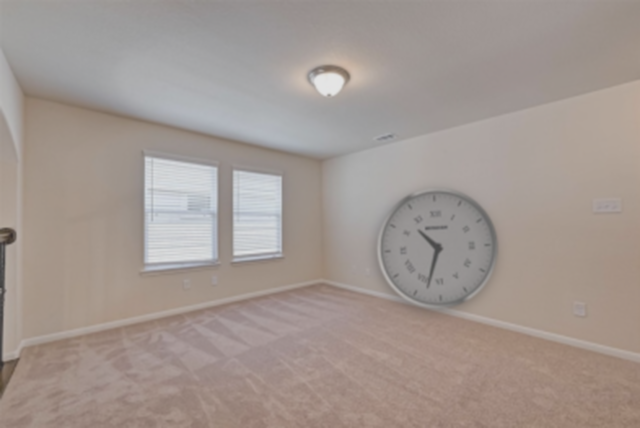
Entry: h=10 m=33
